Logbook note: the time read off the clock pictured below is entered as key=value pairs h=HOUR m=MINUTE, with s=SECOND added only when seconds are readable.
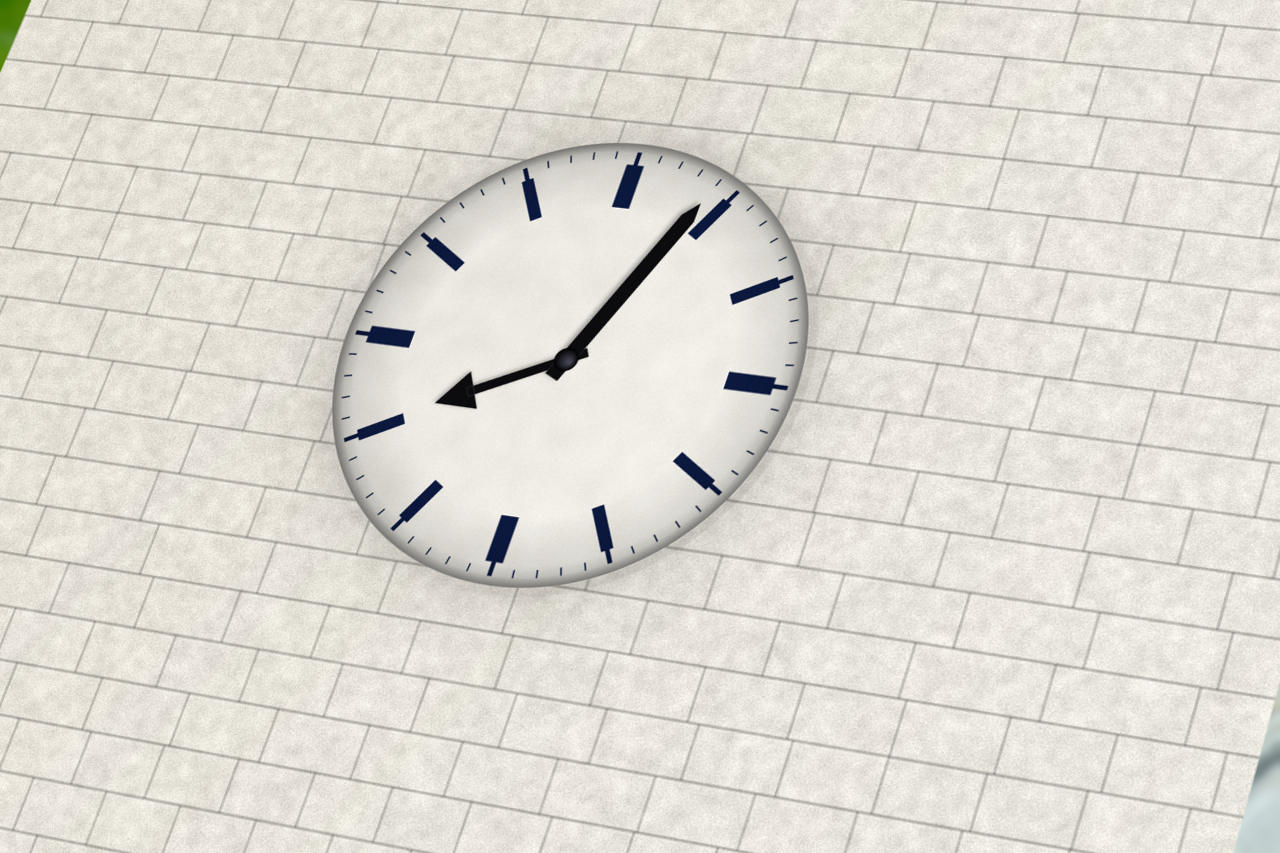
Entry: h=8 m=4
